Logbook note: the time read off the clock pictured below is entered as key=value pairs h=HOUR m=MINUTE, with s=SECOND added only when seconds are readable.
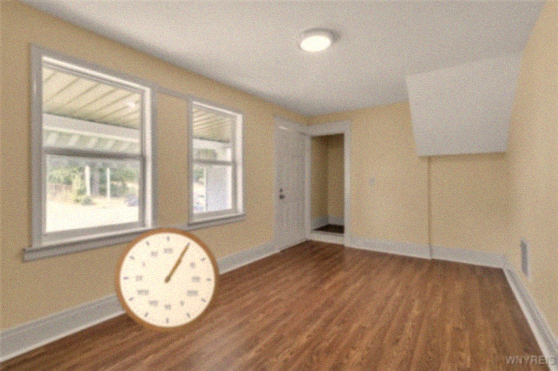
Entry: h=1 m=5
